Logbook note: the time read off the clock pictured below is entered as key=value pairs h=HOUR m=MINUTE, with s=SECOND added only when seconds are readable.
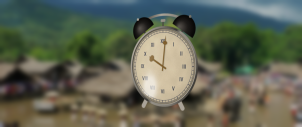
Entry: h=10 m=1
